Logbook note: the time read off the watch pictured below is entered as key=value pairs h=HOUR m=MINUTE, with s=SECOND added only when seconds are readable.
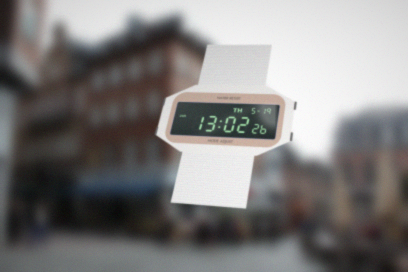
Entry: h=13 m=2 s=26
